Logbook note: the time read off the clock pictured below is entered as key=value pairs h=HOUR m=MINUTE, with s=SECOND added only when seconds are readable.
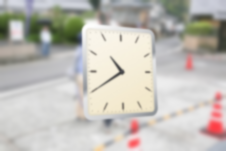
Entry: h=10 m=40
